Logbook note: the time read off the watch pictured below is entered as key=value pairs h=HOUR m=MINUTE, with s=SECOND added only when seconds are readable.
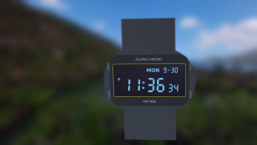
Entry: h=11 m=36 s=34
